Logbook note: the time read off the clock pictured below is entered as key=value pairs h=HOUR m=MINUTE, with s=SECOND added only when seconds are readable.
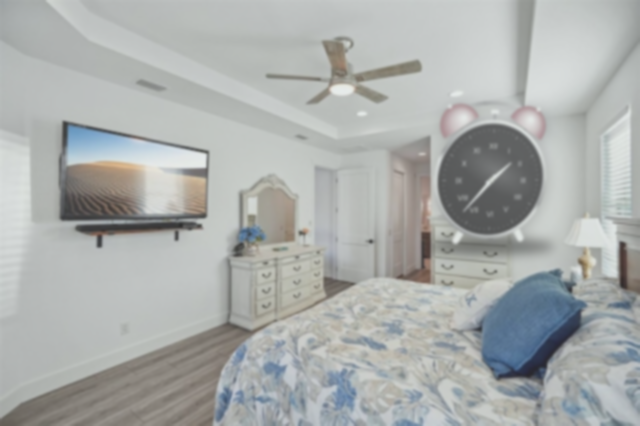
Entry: h=1 m=37
